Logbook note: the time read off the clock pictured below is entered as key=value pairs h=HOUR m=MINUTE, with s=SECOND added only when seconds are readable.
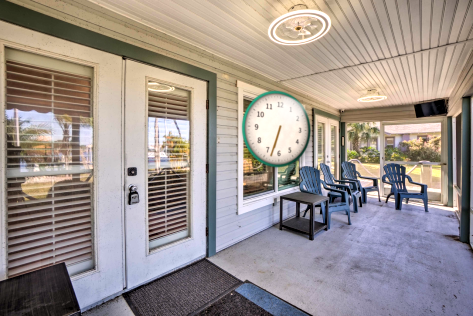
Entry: h=6 m=33
